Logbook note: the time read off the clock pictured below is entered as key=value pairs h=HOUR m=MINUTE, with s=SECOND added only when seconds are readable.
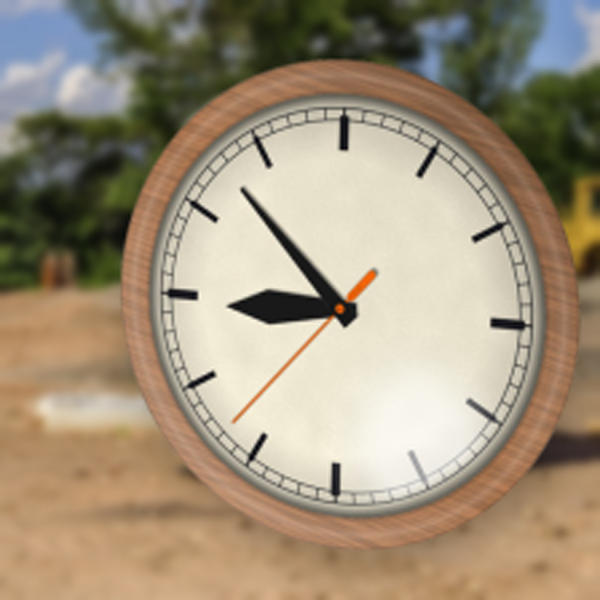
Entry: h=8 m=52 s=37
